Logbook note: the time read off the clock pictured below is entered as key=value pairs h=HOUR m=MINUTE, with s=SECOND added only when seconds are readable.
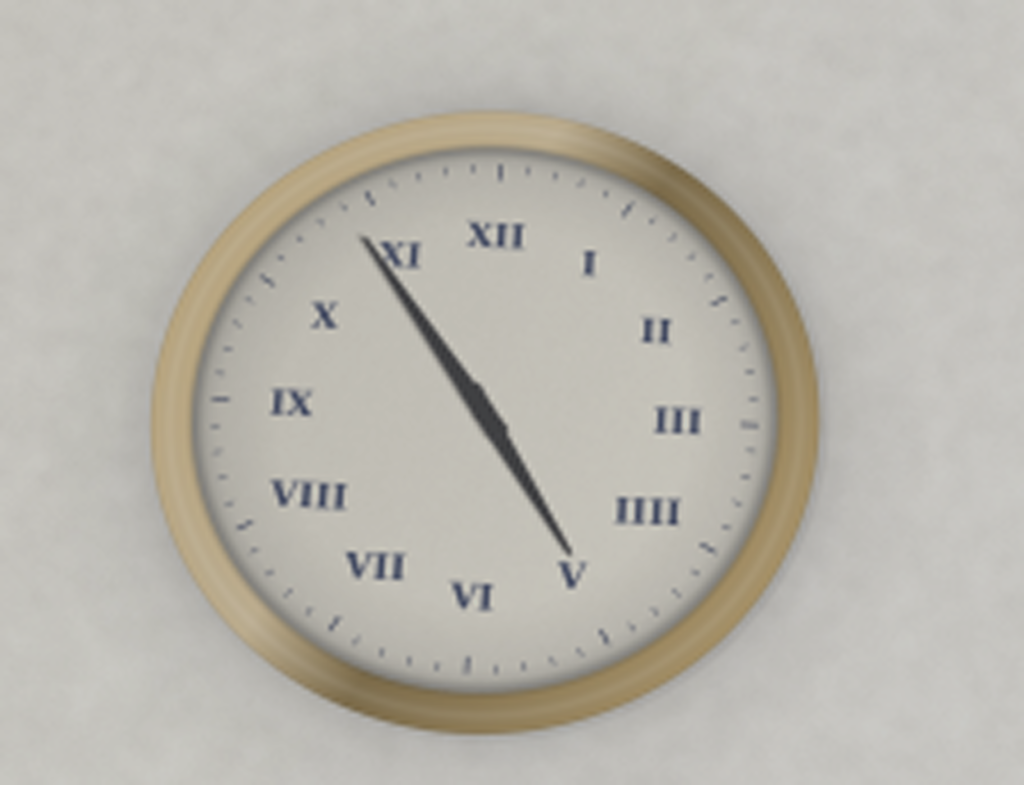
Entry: h=4 m=54
